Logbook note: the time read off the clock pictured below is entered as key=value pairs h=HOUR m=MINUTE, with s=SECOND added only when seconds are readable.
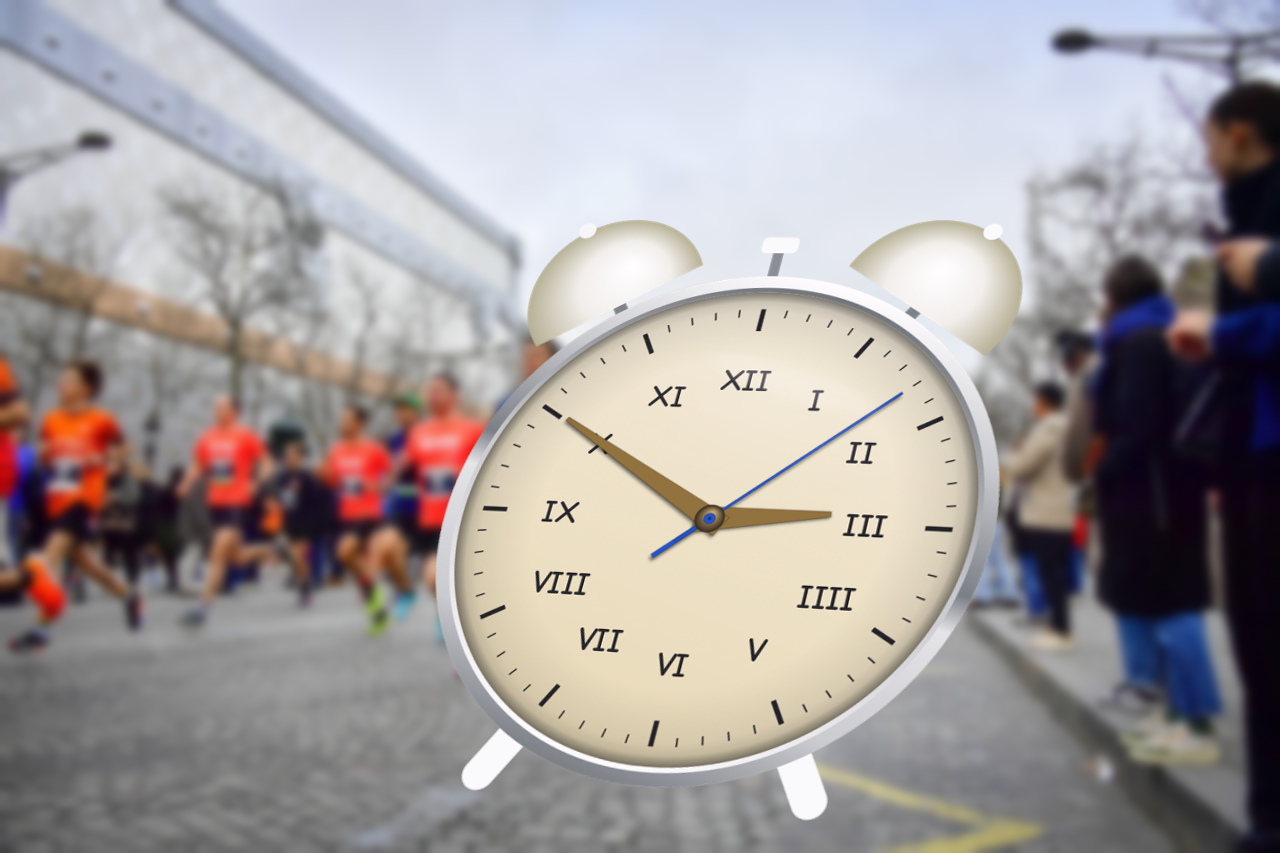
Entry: h=2 m=50 s=8
